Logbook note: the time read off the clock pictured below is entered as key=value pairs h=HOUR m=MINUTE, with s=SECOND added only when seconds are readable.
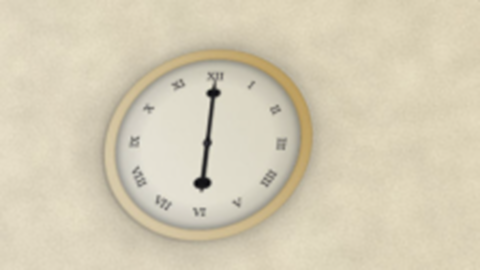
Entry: h=6 m=0
